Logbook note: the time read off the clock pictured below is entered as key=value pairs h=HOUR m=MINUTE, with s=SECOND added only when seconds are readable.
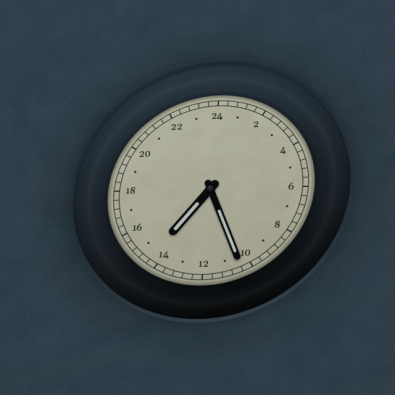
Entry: h=14 m=26
